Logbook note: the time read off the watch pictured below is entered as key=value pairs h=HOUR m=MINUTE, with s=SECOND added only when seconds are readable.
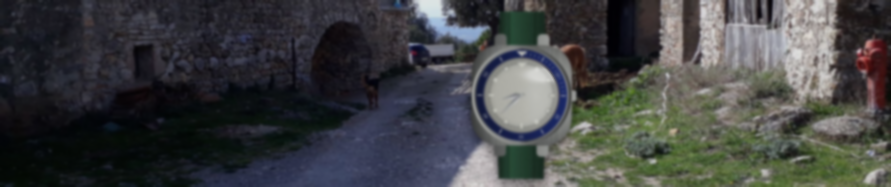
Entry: h=8 m=38
